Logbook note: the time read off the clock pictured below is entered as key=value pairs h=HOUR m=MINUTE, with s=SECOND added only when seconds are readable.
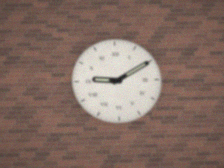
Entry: h=9 m=10
